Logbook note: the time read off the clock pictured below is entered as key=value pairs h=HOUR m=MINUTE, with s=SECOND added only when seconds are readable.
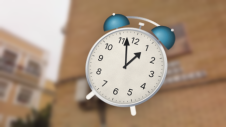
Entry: h=12 m=57
